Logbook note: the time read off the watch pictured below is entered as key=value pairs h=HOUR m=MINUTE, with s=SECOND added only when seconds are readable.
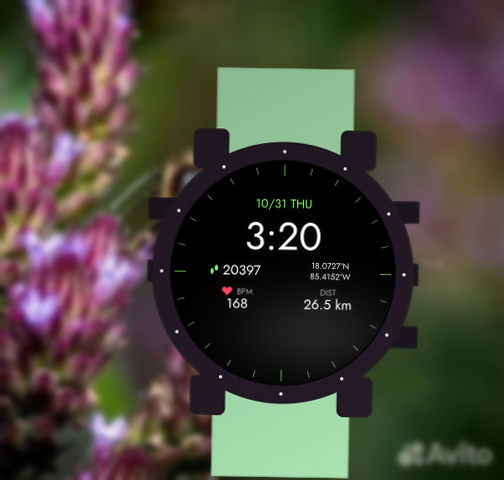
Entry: h=3 m=20
